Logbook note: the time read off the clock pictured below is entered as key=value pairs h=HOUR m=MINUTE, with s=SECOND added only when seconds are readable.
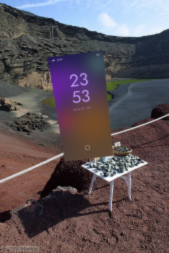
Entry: h=23 m=53
